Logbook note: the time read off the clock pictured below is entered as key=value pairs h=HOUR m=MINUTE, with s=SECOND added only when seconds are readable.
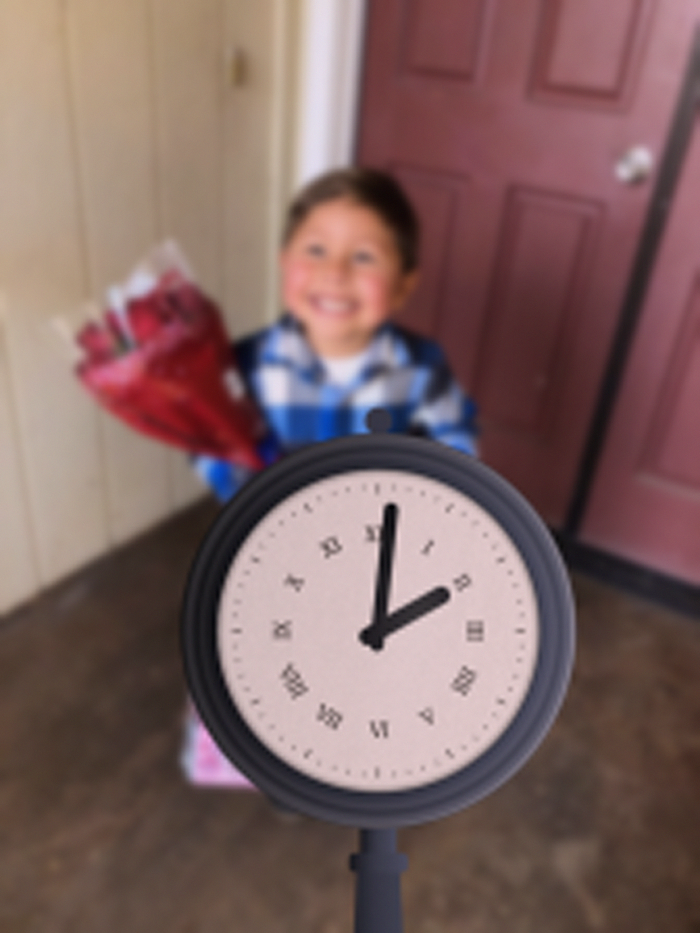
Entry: h=2 m=1
